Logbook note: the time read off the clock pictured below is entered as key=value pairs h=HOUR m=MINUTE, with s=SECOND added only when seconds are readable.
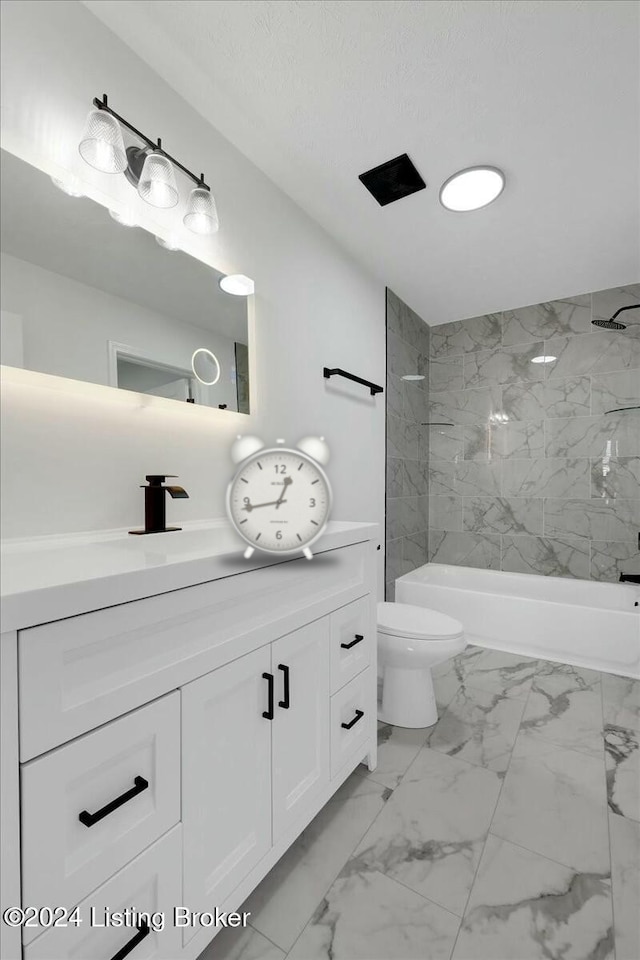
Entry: h=12 m=43
